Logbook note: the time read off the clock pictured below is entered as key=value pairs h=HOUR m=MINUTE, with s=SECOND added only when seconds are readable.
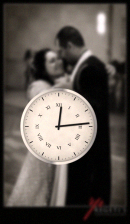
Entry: h=12 m=14
